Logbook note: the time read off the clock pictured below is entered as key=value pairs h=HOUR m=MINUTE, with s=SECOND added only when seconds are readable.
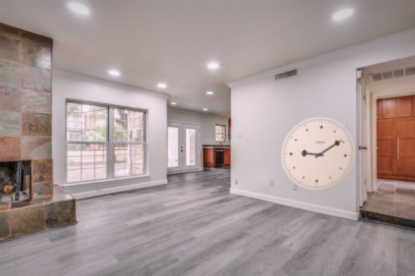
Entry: h=9 m=9
